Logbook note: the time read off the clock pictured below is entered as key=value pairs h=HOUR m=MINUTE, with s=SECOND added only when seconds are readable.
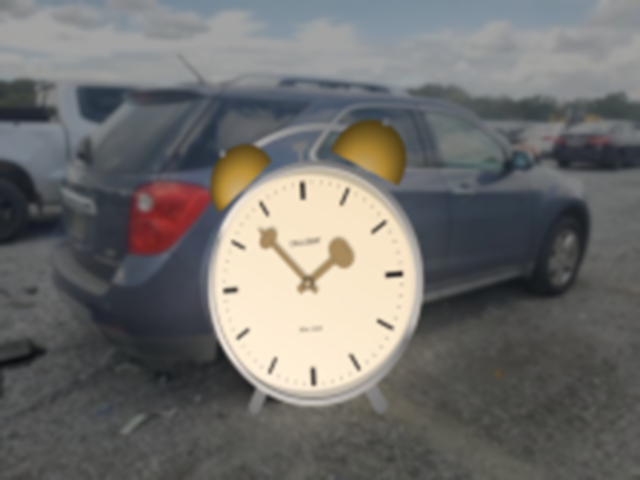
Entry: h=1 m=53
